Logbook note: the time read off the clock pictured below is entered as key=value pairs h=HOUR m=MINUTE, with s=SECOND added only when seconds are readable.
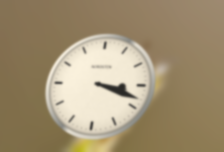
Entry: h=3 m=18
